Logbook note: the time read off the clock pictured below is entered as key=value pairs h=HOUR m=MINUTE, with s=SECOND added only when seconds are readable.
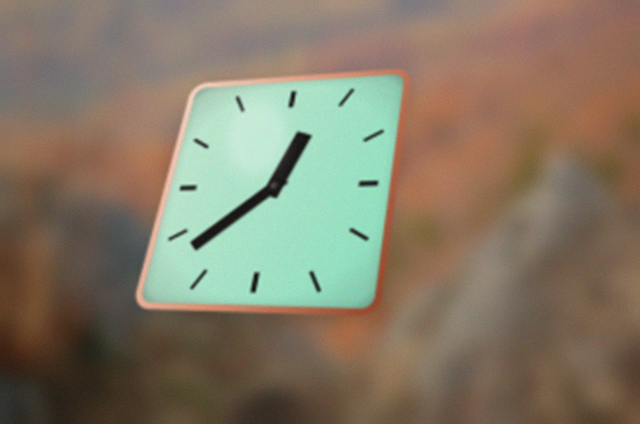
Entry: h=12 m=38
